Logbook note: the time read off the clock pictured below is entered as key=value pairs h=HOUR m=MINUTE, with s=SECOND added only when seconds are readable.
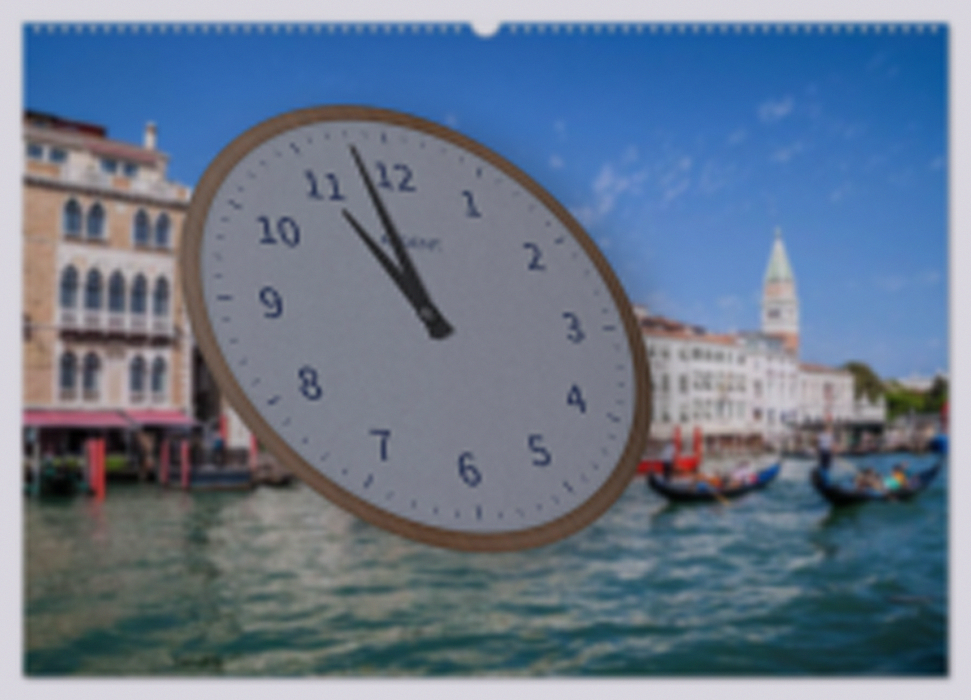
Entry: h=10 m=58
